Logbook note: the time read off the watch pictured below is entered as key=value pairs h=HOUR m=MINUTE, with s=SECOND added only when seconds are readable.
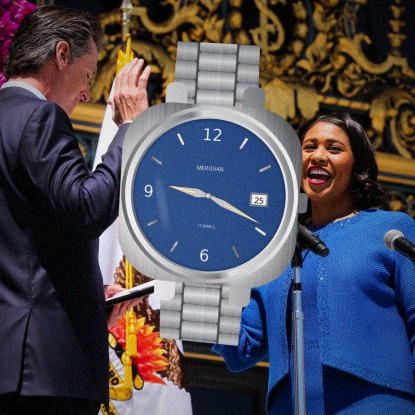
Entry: h=9 m=19
